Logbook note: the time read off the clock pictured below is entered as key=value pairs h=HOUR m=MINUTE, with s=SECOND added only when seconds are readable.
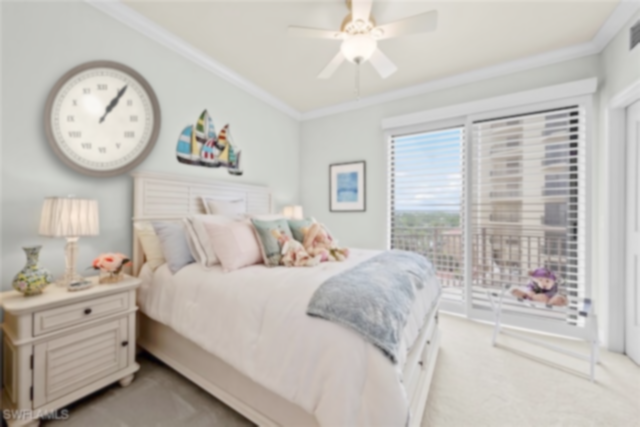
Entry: h=1 m=6
